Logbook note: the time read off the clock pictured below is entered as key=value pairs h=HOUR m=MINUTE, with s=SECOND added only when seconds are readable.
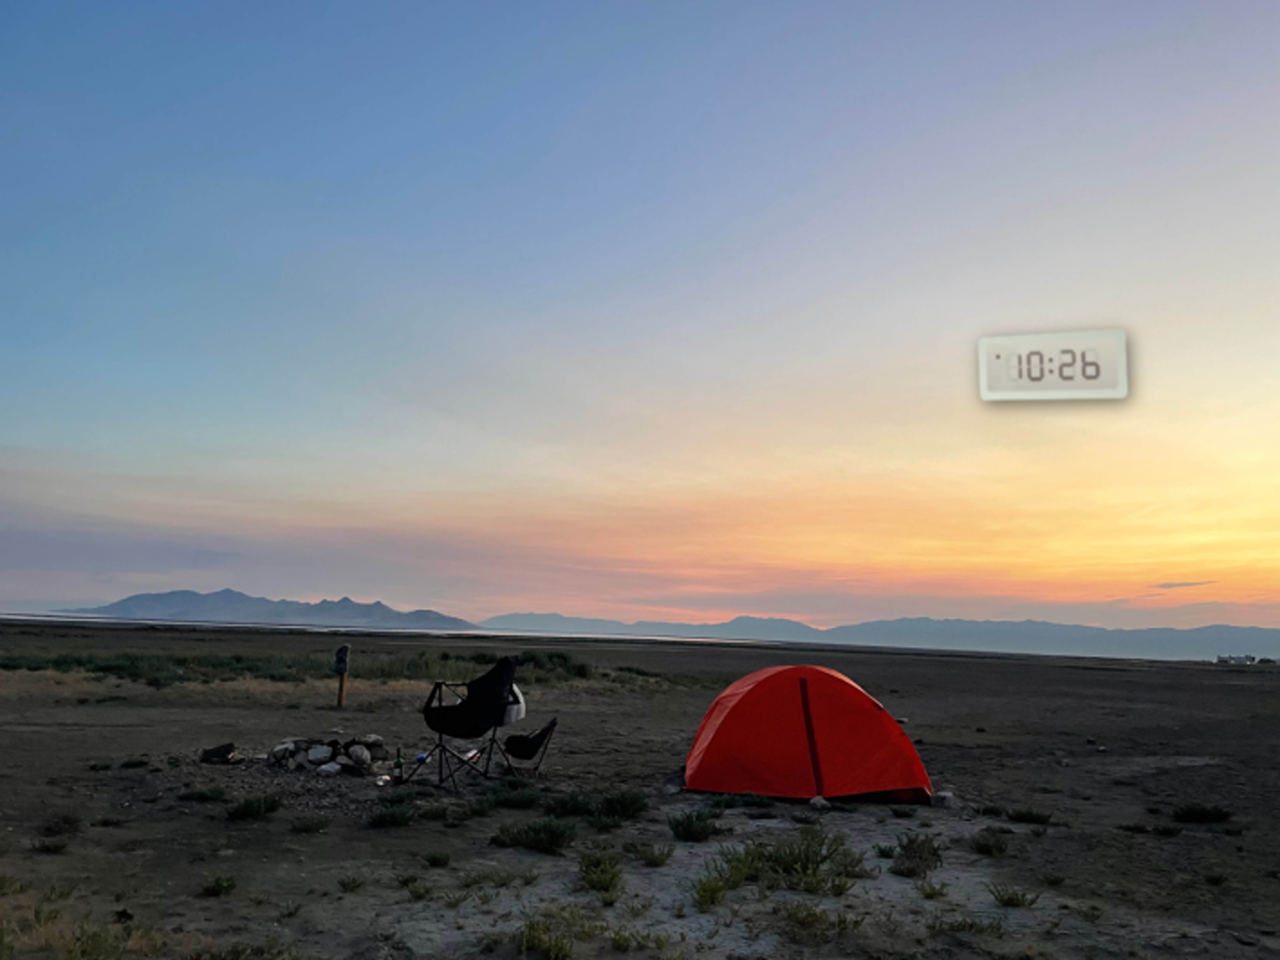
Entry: h=10 m=26
